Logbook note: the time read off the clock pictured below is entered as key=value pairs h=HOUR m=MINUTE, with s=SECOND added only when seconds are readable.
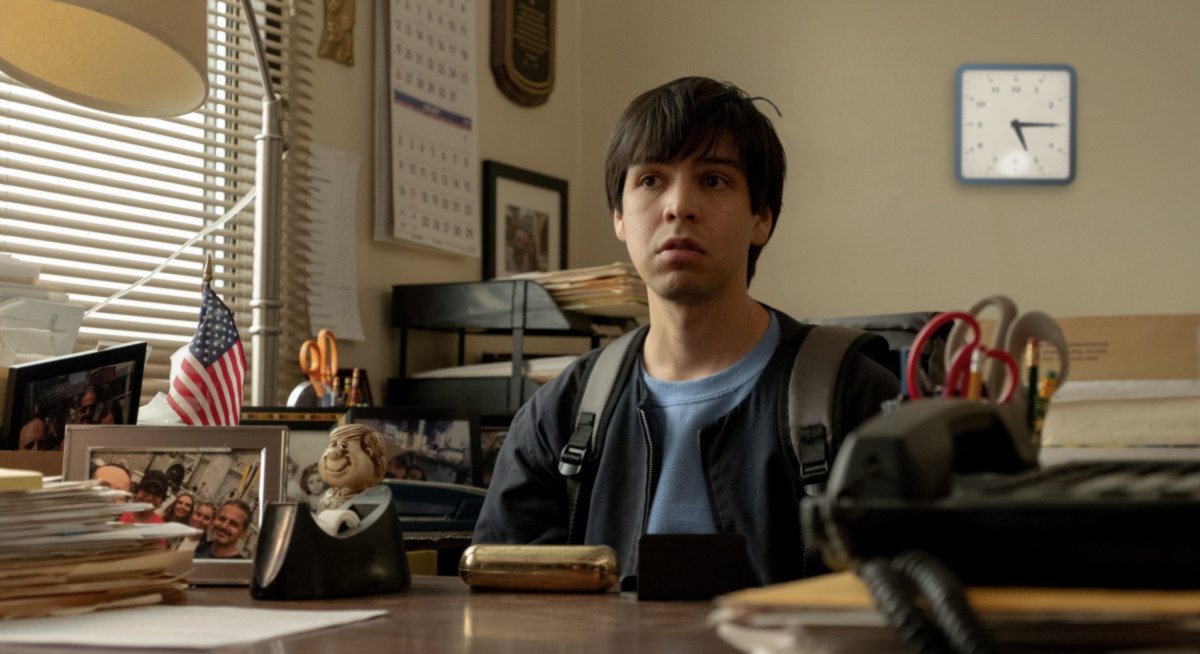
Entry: h=5 m=15
